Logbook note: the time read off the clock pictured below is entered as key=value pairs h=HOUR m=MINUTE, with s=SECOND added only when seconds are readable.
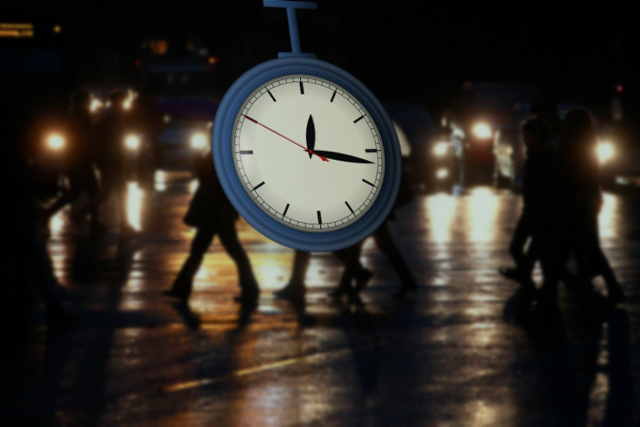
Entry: h=12 m=16 s=50
